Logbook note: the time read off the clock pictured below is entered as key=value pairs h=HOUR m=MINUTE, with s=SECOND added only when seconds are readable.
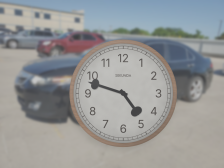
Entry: h=4 m=48
